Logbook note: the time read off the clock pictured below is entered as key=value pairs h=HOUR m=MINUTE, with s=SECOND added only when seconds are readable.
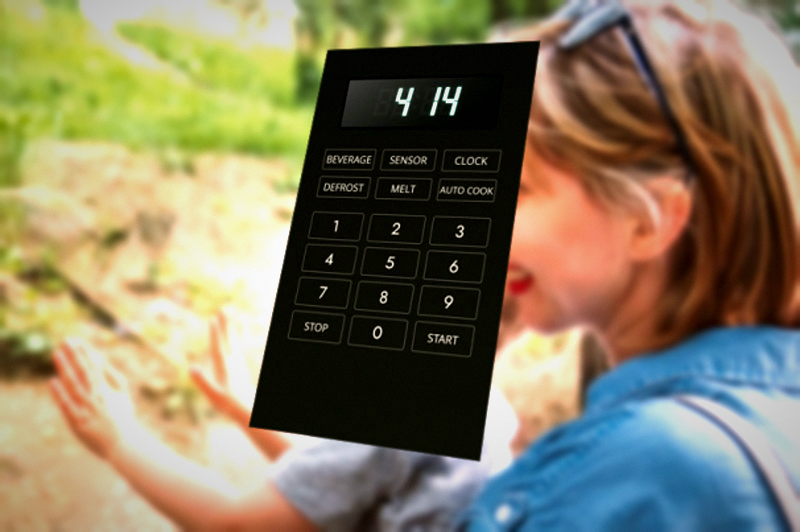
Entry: h=4 m=14
